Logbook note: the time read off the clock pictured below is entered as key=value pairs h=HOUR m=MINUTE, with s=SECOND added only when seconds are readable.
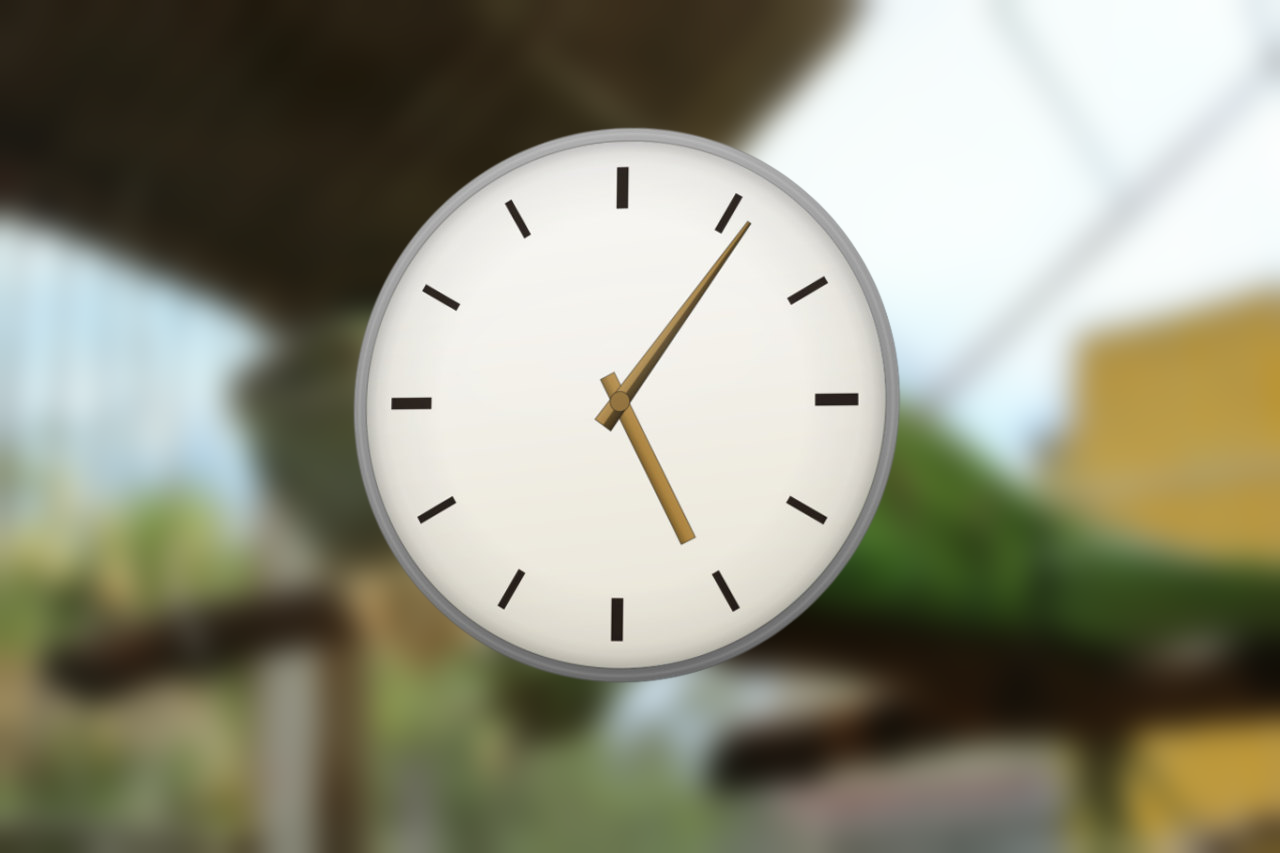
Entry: h=5 m=6
